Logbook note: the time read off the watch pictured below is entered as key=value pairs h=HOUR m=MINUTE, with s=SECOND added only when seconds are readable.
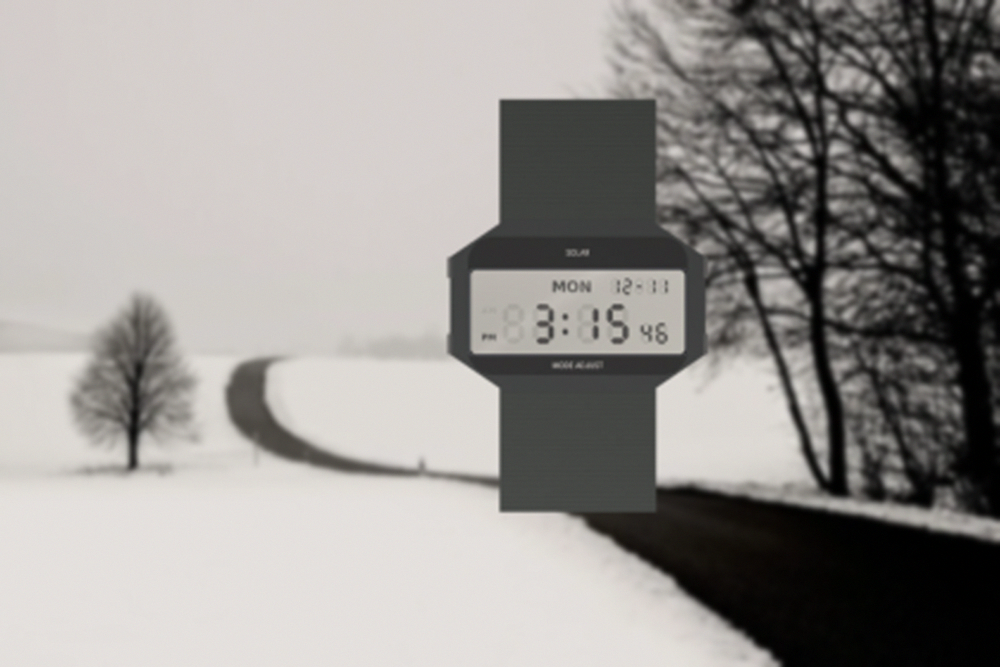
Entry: h=3 m=15 s=46
